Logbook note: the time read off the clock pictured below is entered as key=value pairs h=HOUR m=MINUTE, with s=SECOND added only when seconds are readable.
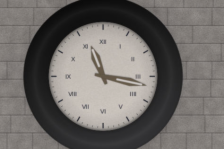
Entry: h=11 m=17
